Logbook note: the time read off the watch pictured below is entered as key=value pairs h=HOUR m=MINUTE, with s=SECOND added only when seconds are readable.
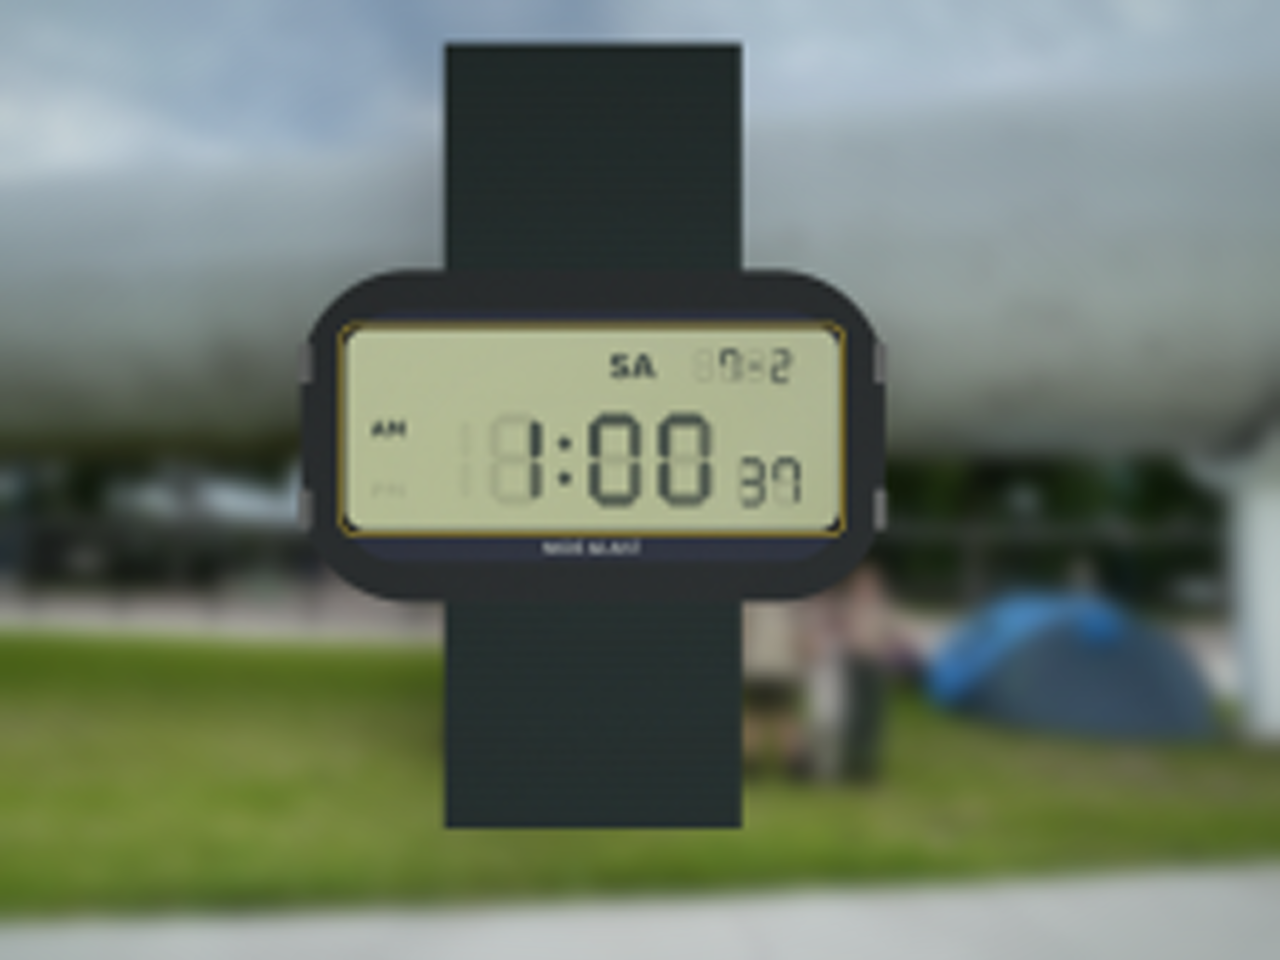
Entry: h=1 m=0 s=37
